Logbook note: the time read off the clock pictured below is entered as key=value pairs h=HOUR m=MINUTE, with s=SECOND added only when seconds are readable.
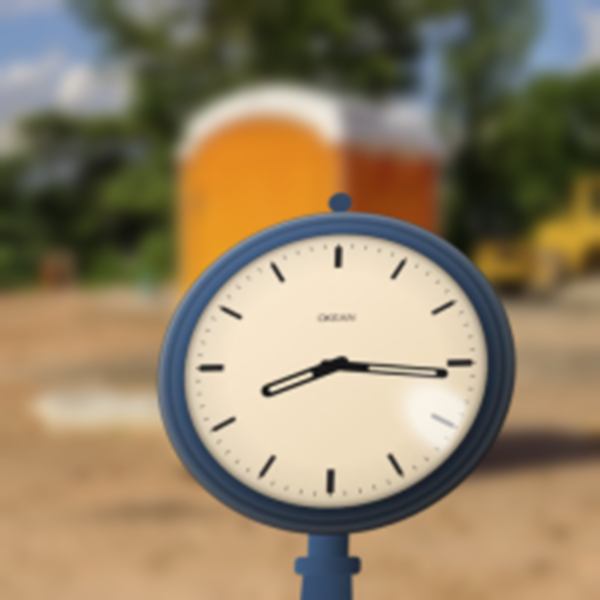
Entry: h=8 m=16
